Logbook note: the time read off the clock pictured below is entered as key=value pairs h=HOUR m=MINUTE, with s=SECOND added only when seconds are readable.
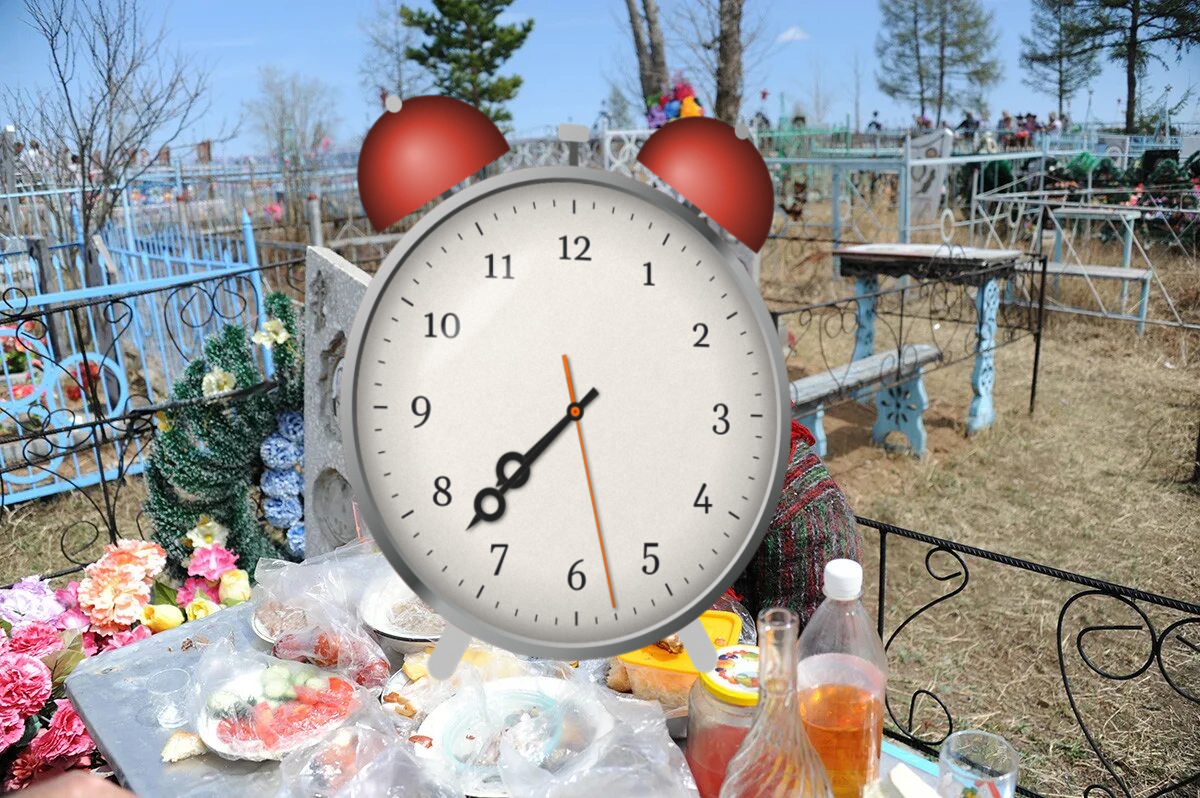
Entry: h=7 m=37 s=28
